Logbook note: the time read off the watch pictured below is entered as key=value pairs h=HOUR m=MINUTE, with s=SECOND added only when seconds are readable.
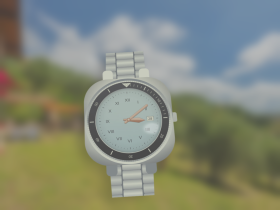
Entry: h=3 m=9
